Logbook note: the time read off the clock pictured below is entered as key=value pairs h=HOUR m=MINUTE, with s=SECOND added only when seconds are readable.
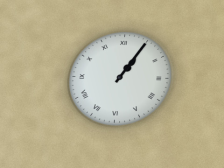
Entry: h=1 m=5
